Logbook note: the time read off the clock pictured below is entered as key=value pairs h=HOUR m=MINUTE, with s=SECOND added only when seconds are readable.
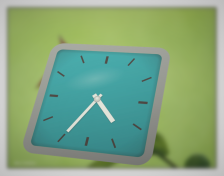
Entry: h=4 m=35
